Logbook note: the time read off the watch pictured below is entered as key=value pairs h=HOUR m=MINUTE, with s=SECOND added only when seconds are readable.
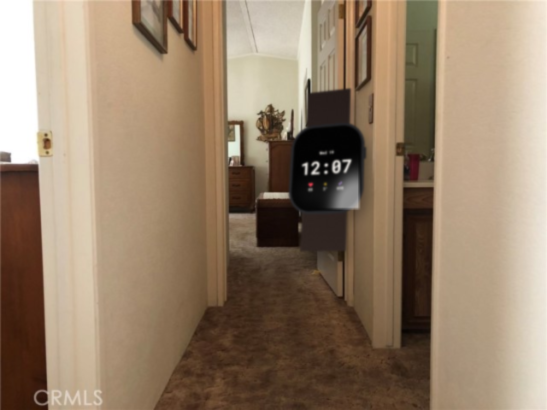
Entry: h=12 m=7
